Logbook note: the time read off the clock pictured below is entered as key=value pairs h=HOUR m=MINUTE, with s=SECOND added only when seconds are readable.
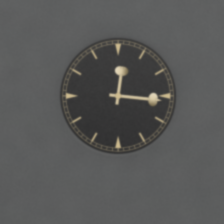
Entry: h=12 m=16
